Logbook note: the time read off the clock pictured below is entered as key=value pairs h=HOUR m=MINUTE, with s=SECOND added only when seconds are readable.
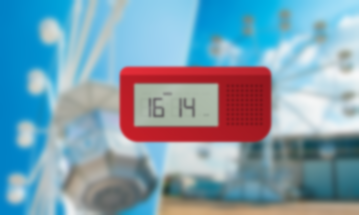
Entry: h=16 m=14
